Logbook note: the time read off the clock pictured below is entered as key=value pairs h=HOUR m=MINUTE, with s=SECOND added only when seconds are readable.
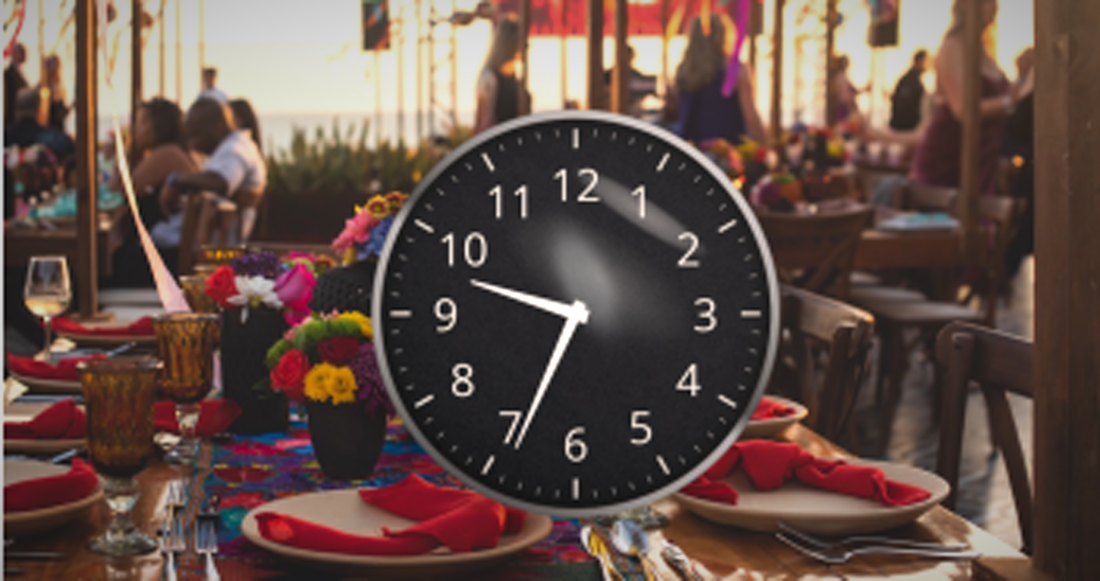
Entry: h=9 m=34
